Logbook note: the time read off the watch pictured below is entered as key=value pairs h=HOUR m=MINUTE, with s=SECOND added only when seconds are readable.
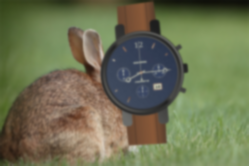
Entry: h=8 m=15
